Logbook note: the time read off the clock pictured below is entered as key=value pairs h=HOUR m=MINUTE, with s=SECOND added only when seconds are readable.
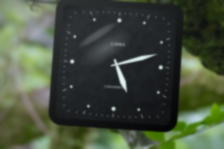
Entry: h=5 m=12
